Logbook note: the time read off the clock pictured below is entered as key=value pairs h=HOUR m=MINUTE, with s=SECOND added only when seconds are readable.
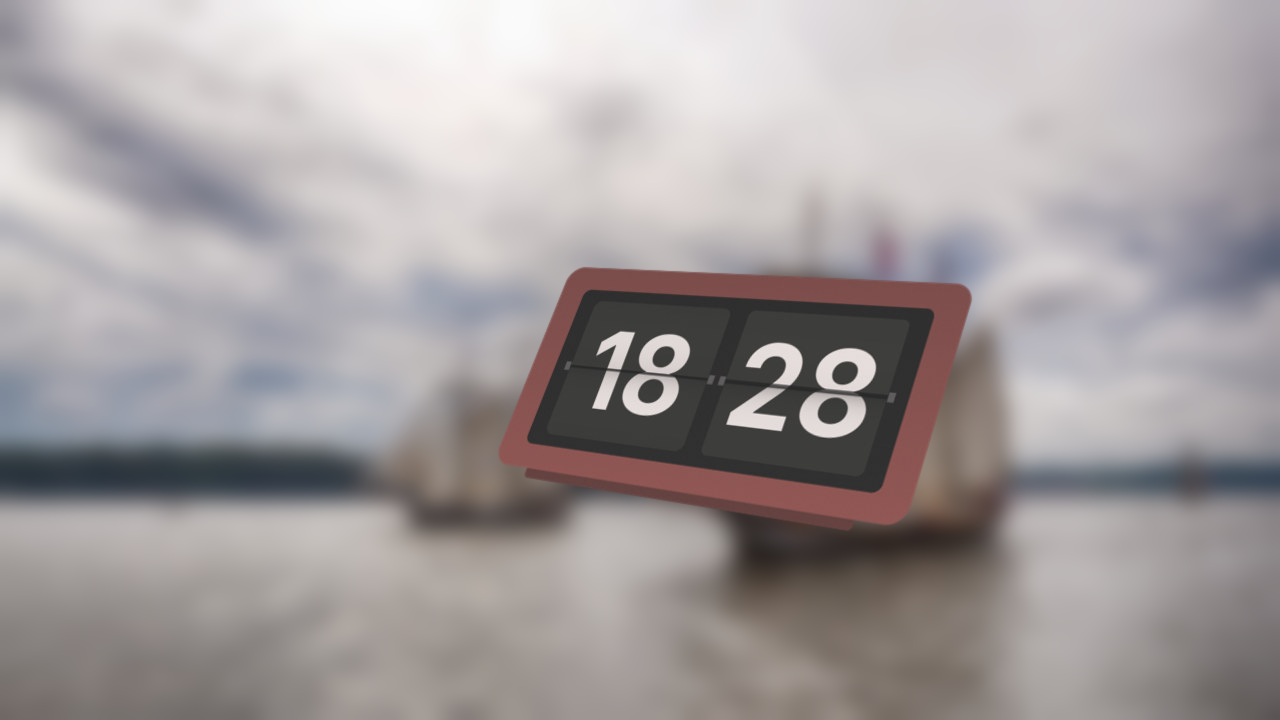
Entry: h=18 m=28
